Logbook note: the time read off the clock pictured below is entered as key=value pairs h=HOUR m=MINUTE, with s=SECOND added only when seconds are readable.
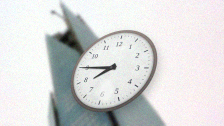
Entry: h=7 m=45
